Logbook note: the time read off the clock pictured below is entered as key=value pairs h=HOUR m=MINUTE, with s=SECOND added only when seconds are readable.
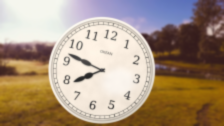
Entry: h=7 m=47
